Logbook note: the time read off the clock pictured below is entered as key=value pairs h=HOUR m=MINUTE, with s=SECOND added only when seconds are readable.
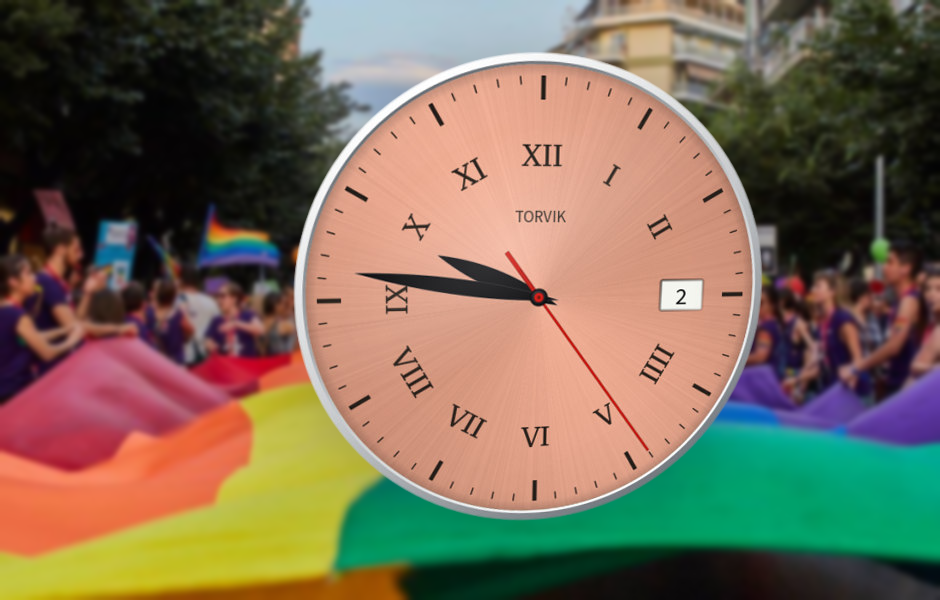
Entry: h=9 m=46 s=24
